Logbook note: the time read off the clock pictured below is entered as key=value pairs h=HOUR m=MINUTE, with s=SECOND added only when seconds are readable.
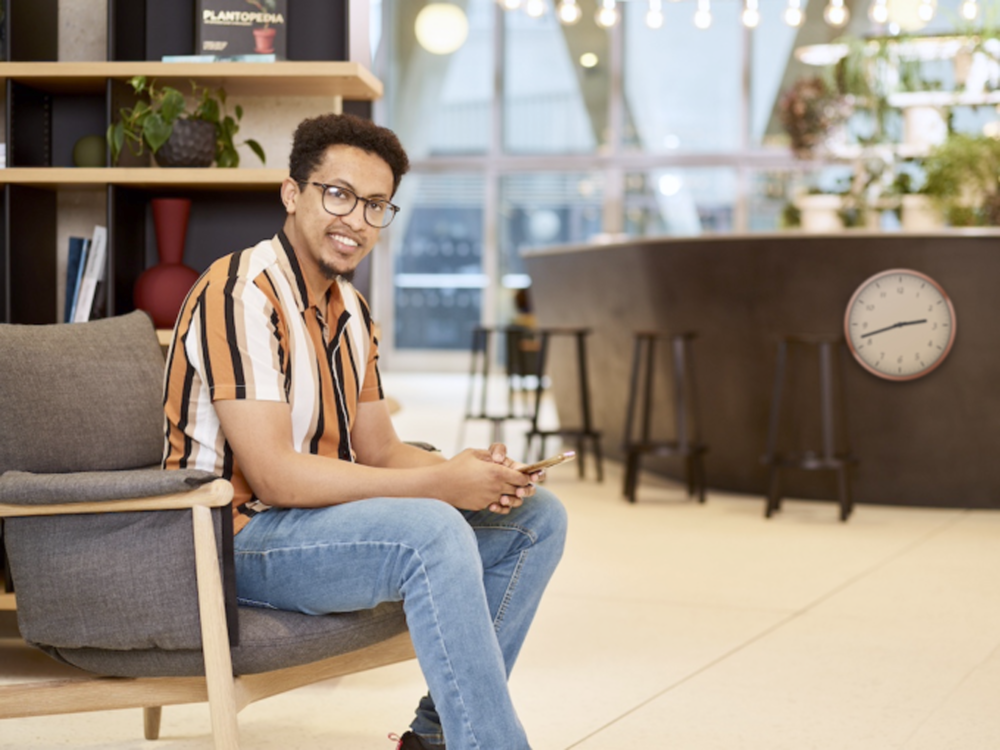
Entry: h=2 m=42
